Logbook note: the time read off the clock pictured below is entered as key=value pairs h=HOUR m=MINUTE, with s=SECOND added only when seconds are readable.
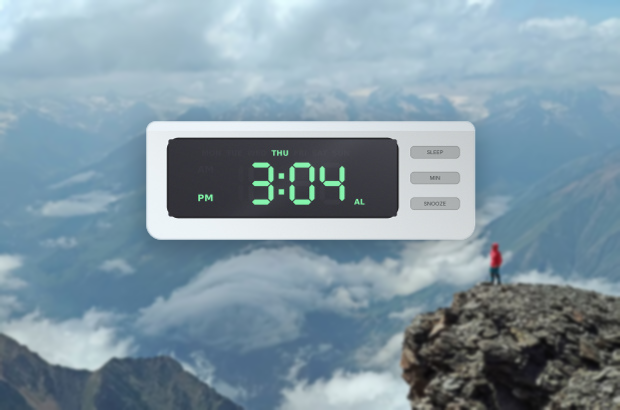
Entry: h=3 m=4
